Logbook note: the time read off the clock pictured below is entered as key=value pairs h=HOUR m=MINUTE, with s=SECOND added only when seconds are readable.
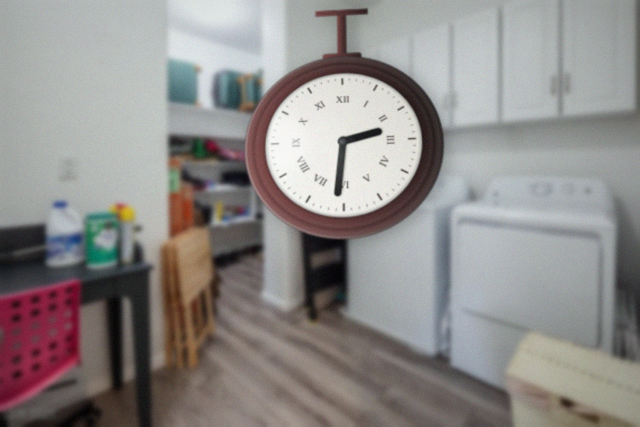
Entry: h=2 m=31
